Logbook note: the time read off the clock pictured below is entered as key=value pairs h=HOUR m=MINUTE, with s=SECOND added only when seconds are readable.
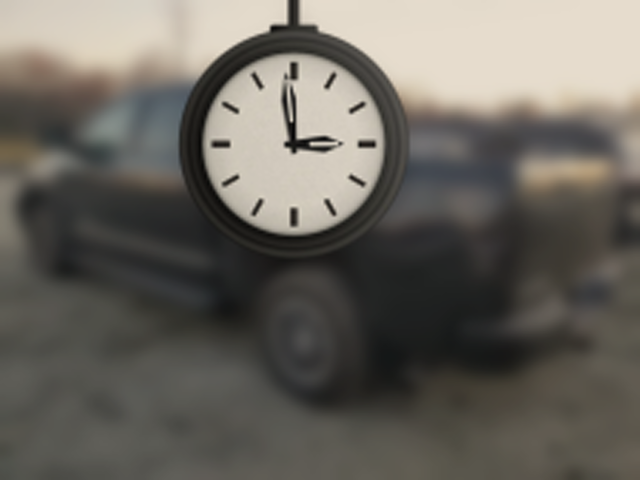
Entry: h=2 m=59
